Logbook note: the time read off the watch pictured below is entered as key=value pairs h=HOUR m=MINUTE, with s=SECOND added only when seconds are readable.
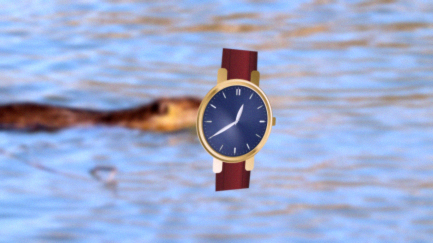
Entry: h=12 m=40
